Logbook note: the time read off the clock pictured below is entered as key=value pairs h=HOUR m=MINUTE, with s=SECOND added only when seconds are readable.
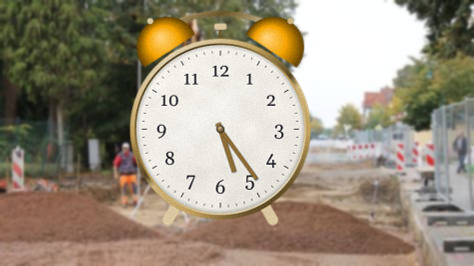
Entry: h=5 m=24
